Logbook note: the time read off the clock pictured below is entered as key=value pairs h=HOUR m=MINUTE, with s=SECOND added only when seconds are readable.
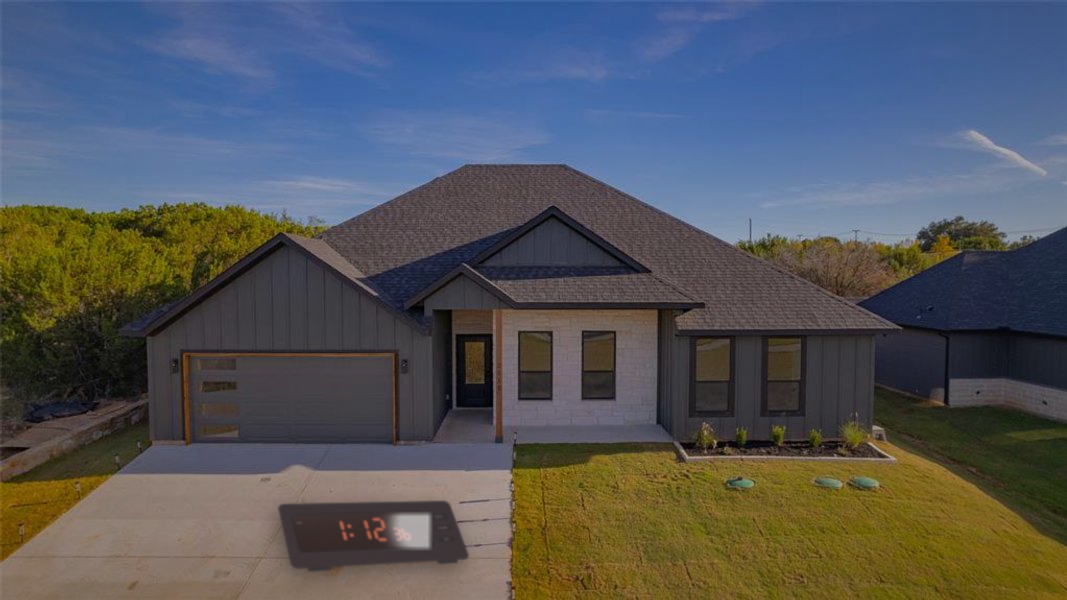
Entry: h=1 m=12 s=36
